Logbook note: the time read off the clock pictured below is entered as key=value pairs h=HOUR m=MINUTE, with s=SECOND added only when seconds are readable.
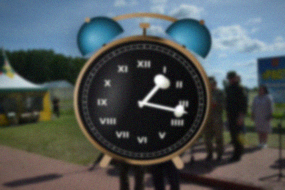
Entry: h=1 m=17
